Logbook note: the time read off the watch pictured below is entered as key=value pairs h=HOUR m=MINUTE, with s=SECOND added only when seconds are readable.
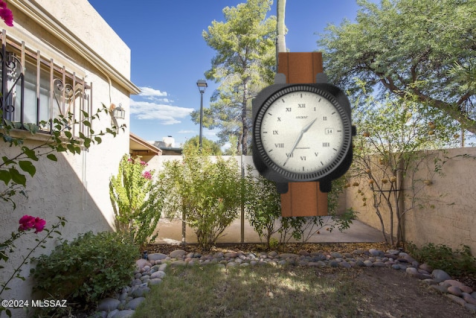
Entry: h=1 m=35
